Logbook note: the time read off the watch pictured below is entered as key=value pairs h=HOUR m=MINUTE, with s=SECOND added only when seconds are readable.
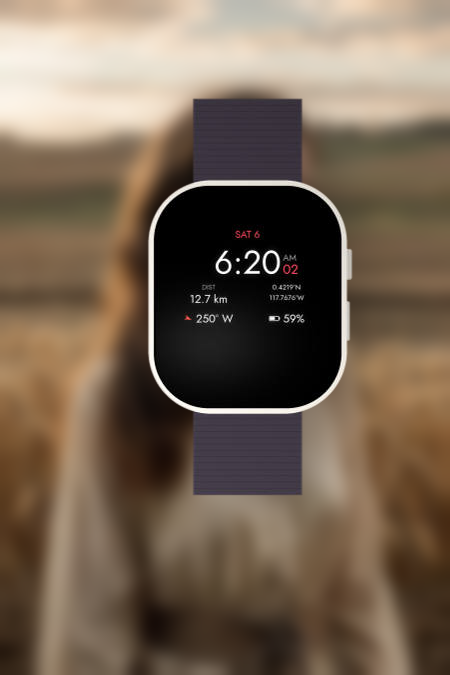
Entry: h=6 m=20 s=2
